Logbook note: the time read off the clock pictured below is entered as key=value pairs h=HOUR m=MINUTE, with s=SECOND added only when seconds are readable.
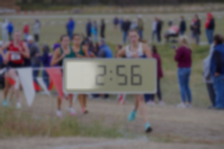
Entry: h=2 m=56
